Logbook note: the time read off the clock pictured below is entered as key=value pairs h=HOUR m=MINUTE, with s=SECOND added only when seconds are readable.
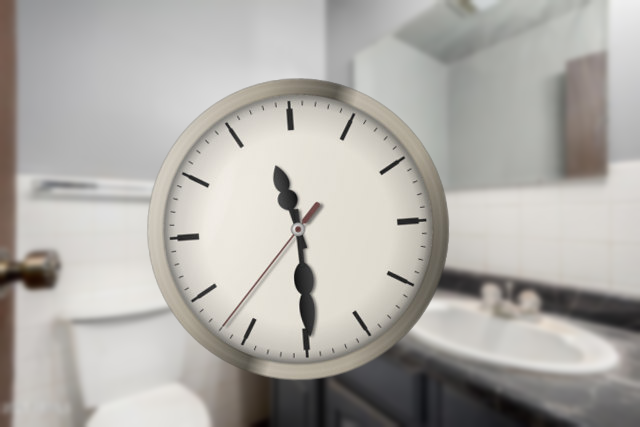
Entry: h=11 m=29 s=37
